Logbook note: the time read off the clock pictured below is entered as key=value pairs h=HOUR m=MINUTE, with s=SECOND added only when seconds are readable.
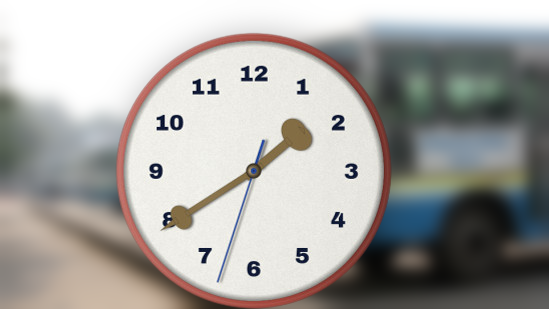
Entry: h=1 m=39 s=33
